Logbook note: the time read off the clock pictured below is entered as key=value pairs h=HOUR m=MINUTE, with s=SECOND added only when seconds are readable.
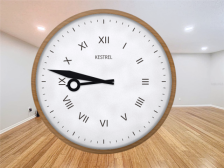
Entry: h=8 m=47
